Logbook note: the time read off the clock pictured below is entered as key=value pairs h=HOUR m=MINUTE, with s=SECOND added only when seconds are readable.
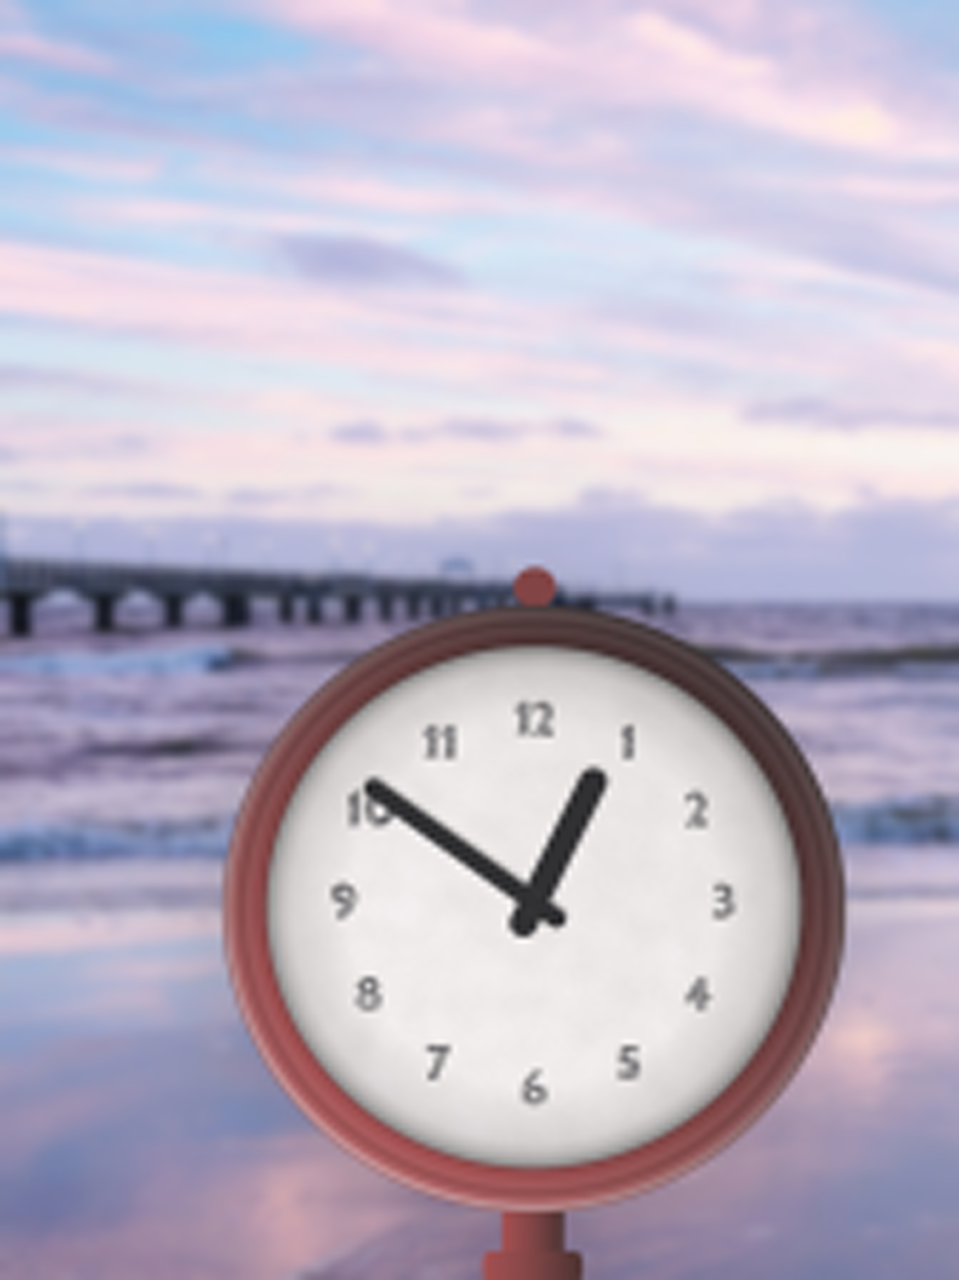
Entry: h=12 m=51
